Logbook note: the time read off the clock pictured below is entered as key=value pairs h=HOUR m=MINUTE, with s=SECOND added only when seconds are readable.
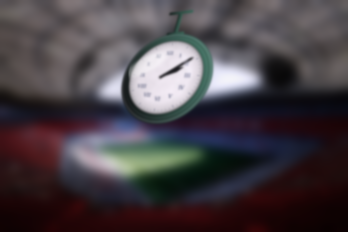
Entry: h=2 m=9
